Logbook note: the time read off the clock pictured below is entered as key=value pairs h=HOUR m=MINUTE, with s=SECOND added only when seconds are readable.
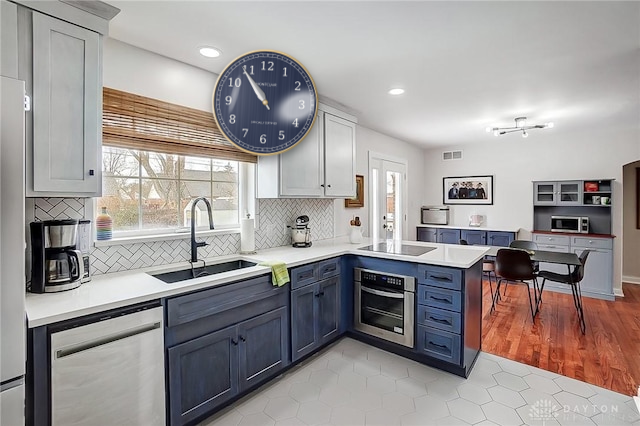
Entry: h=10 m=54
